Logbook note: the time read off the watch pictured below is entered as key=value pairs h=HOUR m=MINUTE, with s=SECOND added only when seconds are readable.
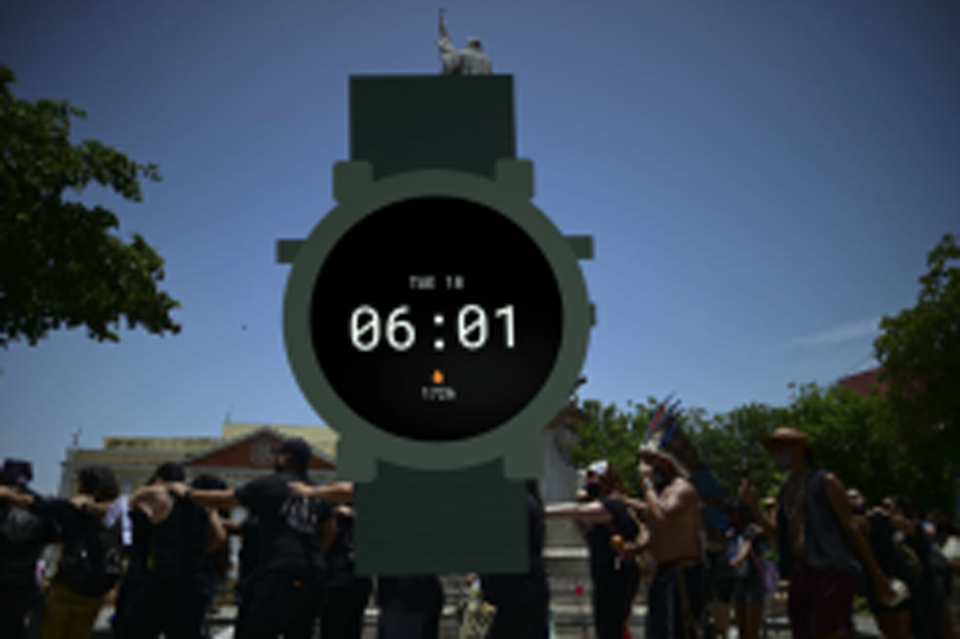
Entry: h=6 m=1
